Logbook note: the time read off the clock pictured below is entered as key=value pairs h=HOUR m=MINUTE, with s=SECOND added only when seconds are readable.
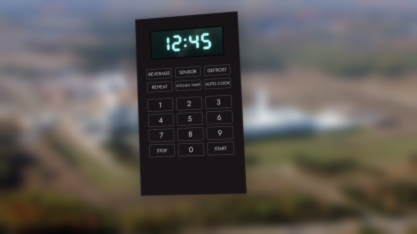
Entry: h=12 m=45
